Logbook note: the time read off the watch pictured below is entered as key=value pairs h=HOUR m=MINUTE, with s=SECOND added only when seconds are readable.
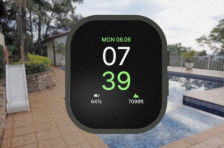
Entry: h=7 m=39
